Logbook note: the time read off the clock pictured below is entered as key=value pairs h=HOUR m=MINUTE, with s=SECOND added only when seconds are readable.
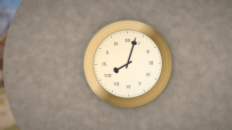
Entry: h=8 m=3
